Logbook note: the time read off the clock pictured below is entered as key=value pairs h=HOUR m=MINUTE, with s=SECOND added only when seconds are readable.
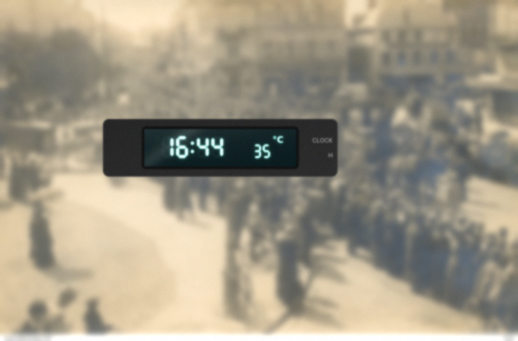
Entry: h=16 m=44
